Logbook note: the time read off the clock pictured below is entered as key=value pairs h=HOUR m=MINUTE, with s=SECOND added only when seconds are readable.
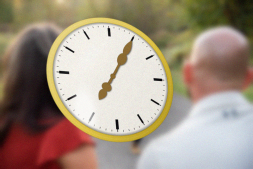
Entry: h=7 m=5
